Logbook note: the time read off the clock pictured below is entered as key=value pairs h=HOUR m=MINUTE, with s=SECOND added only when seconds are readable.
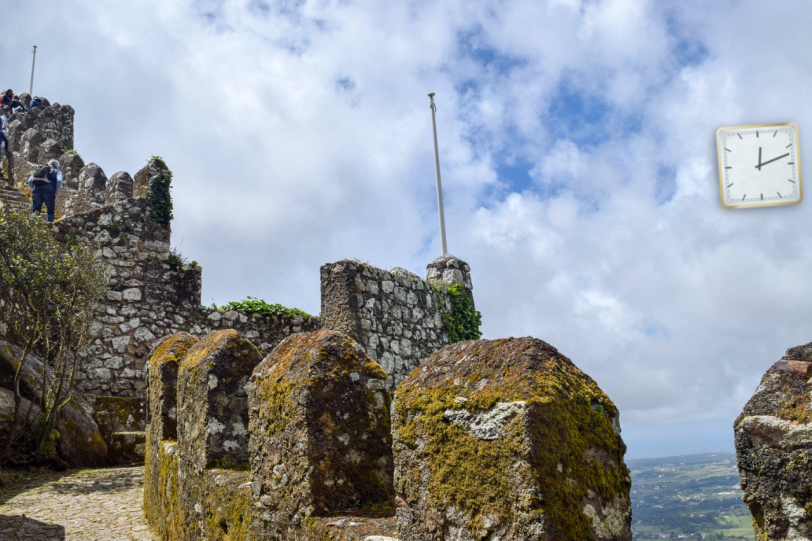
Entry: h=12 m=12
